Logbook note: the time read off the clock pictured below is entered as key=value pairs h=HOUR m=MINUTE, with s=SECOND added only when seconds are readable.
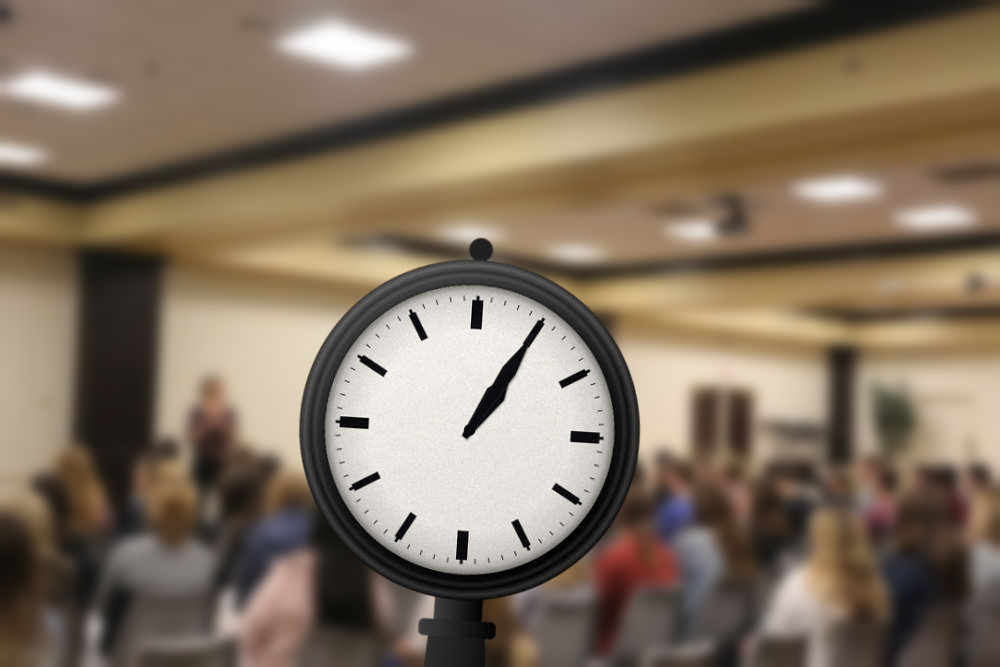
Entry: h=1 m=5
